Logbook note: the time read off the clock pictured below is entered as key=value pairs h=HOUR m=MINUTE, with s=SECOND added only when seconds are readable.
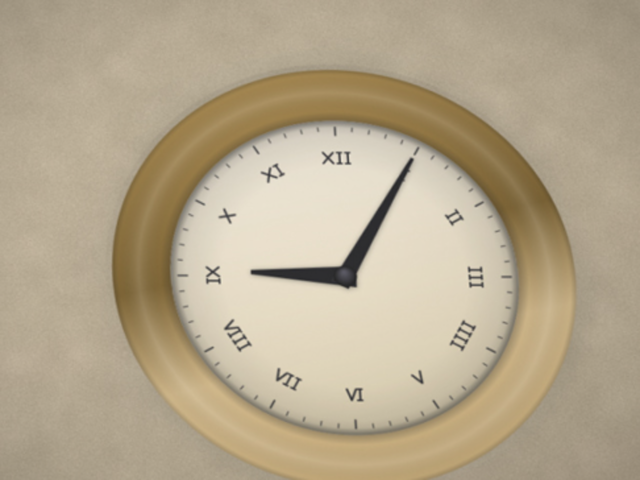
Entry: h=9 m=5
